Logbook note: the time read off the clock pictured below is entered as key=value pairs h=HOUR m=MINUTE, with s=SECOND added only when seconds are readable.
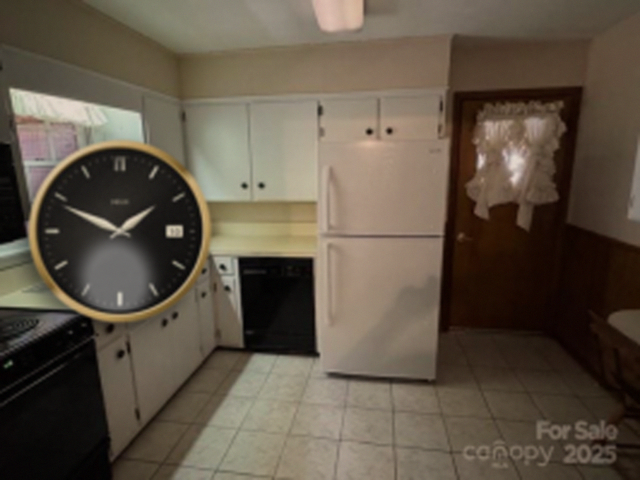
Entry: h=1 m=49
